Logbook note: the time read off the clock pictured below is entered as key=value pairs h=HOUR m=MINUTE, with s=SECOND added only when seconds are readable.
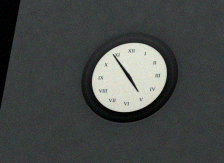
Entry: h=4 m=54
